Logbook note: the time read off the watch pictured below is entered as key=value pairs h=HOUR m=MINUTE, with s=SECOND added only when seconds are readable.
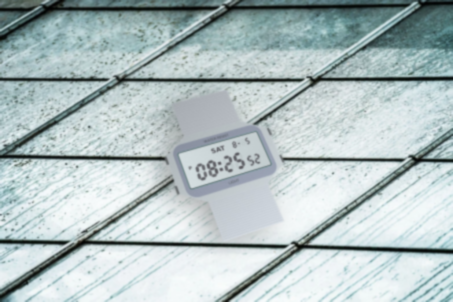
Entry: h=8 m=25 s=52
